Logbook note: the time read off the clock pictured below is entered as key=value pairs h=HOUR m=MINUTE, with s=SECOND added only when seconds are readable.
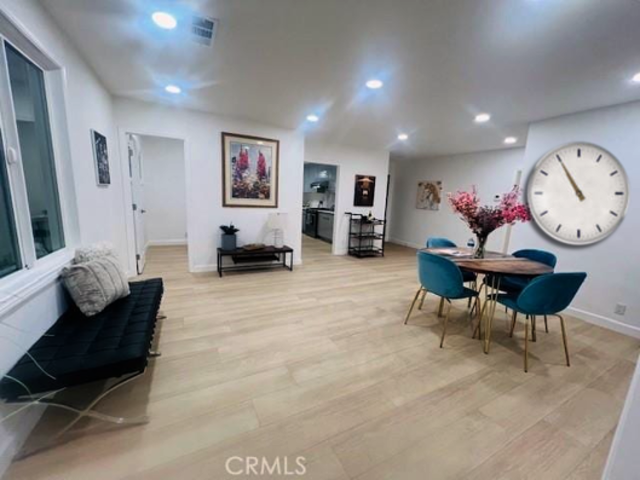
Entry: h=10 m=55
